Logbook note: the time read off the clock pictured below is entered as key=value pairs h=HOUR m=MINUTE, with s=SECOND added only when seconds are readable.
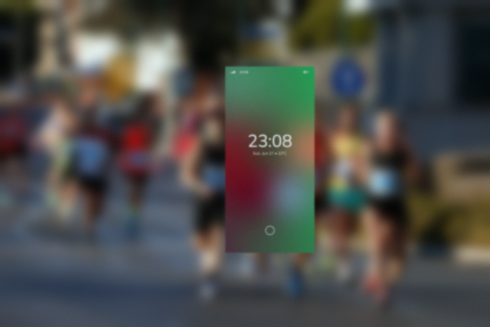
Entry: h=23 m=8
